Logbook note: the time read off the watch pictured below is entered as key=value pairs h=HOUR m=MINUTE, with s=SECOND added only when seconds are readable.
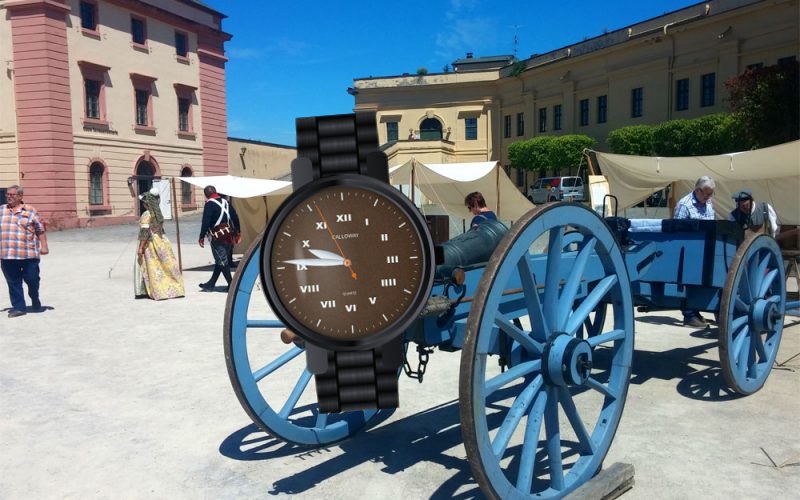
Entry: h=9 m=45 s=56
